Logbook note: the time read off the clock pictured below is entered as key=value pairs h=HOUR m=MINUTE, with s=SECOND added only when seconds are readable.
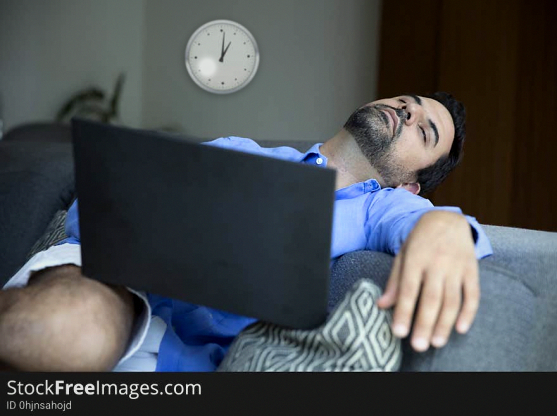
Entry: h=1 m=1
